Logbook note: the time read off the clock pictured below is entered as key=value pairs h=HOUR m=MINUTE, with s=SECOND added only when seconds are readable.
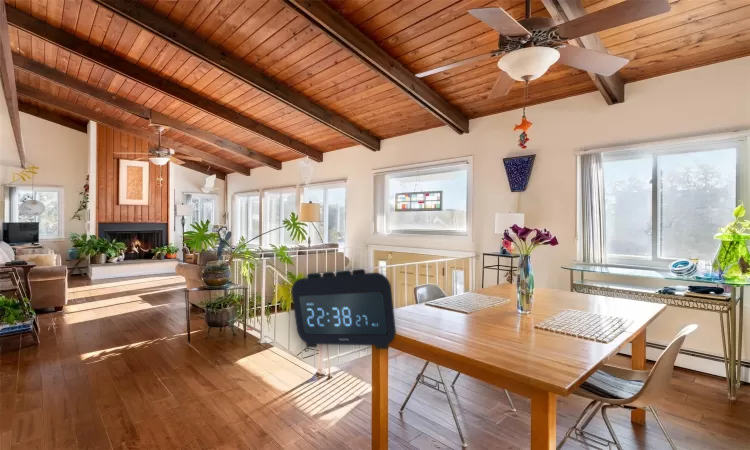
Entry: h=22 m=38 s=27
